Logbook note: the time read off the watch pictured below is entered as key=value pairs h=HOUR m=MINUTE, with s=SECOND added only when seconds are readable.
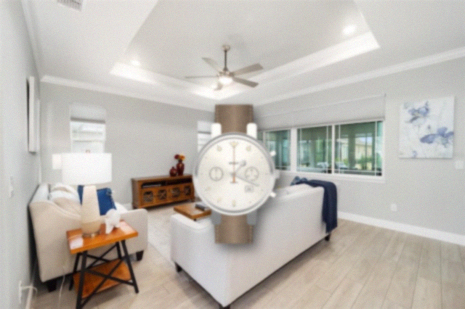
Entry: h=1 m=19
